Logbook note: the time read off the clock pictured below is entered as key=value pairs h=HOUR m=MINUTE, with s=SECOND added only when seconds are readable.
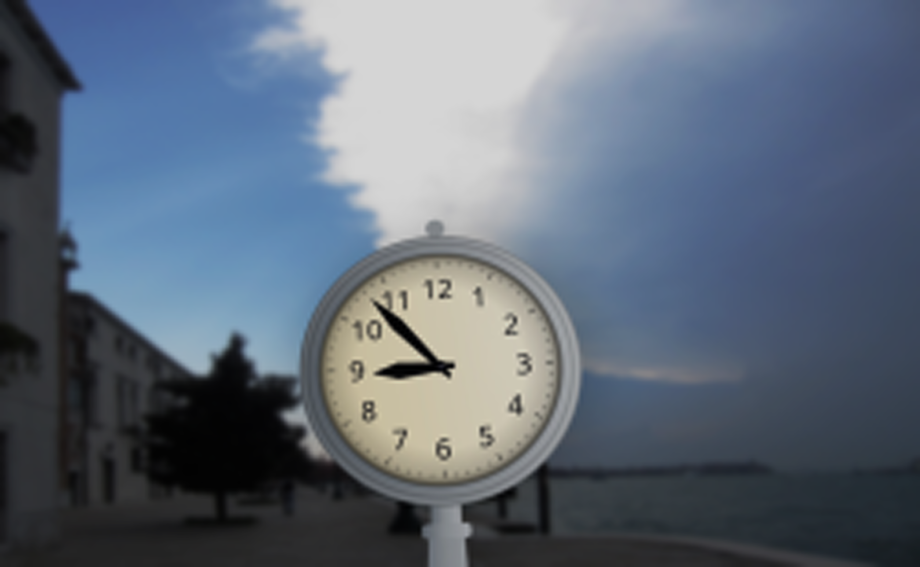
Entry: h=8 m=53
